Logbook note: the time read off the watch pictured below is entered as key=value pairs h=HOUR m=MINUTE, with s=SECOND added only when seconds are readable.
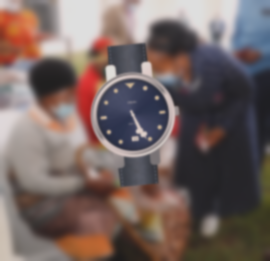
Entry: h=5 m=26
